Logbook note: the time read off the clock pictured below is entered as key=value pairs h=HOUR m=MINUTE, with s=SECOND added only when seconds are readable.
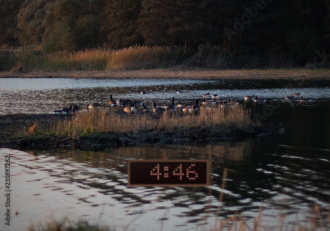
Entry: h=4 m=46
